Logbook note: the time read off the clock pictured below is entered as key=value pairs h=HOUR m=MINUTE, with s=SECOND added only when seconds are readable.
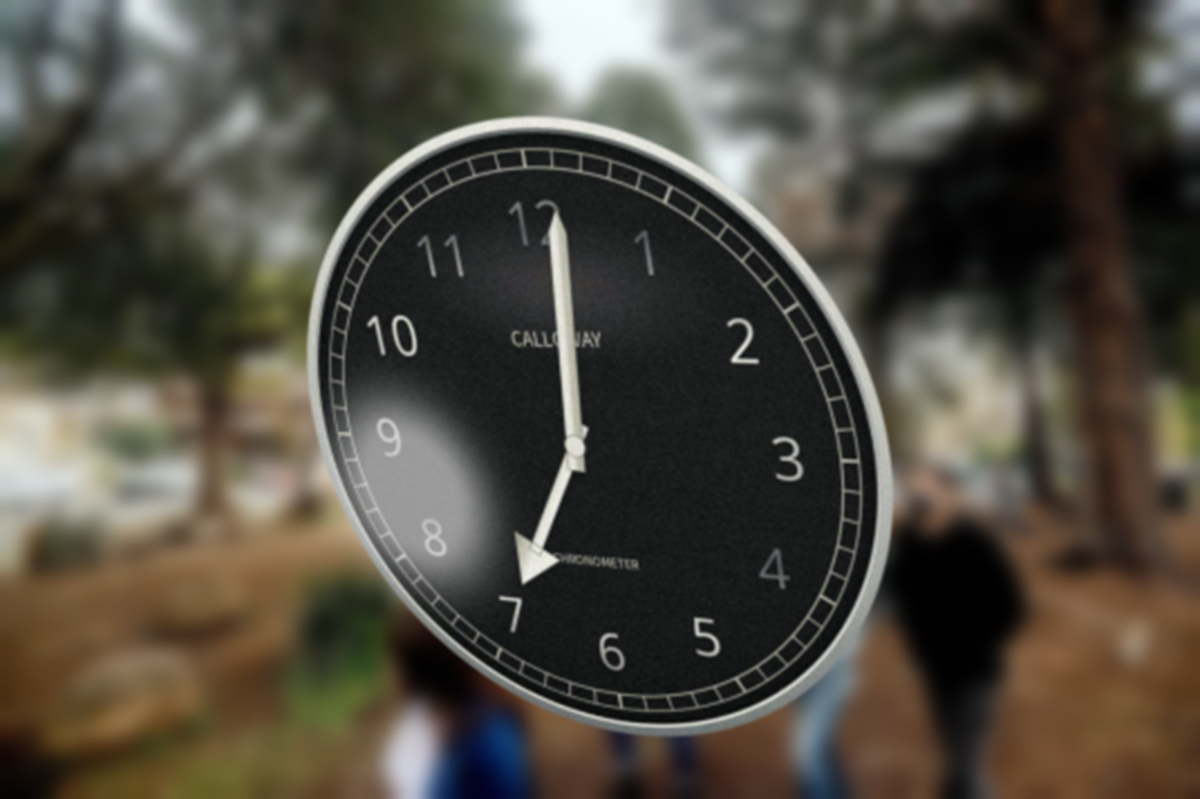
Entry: h=7 m=1
